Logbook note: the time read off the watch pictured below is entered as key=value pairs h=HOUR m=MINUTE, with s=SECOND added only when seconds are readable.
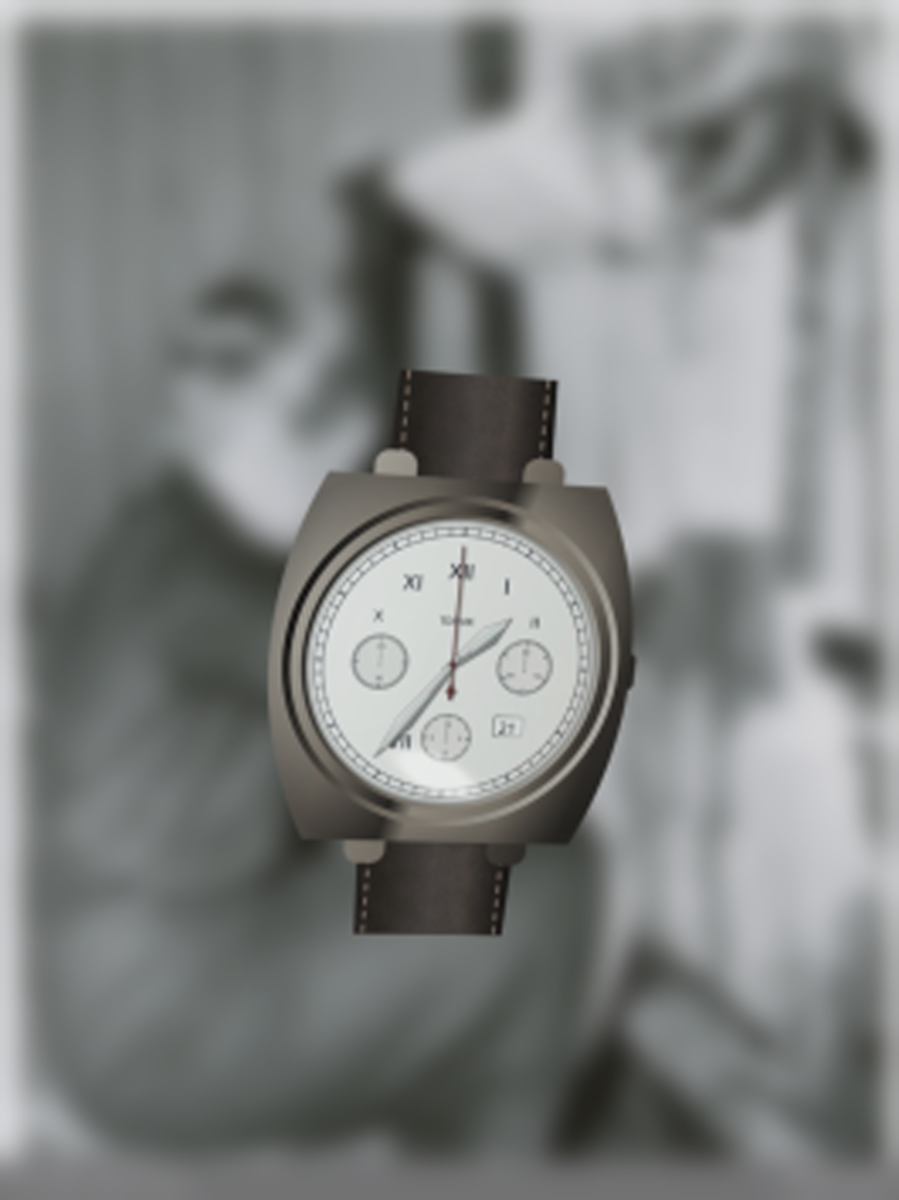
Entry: h=1 m=36
